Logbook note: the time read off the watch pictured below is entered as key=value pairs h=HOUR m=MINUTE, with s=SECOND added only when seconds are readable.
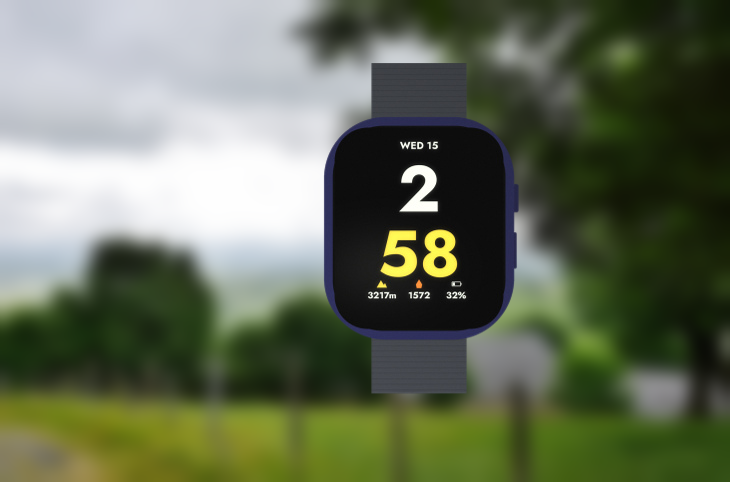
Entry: h=2 m=58
